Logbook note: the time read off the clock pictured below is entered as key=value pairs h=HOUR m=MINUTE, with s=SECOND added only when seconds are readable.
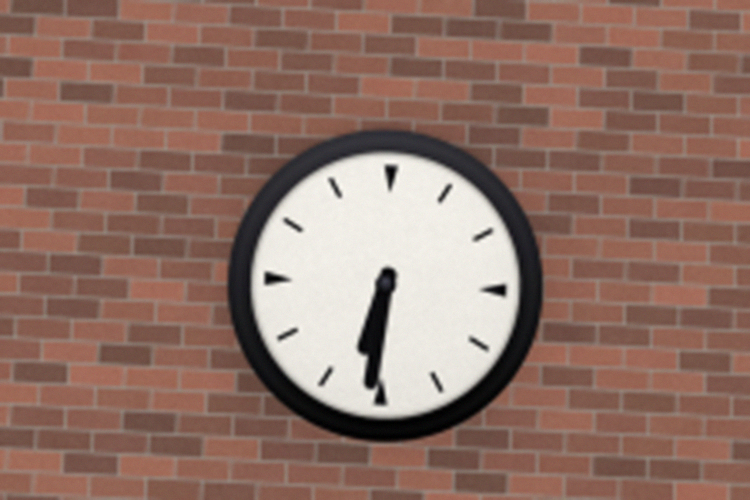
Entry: h=6 m=31
